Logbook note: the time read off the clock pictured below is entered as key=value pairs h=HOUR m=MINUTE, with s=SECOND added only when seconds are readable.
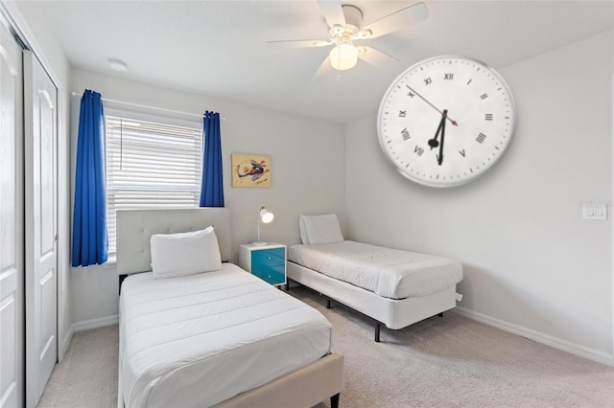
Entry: h=6 m=29 s=51
